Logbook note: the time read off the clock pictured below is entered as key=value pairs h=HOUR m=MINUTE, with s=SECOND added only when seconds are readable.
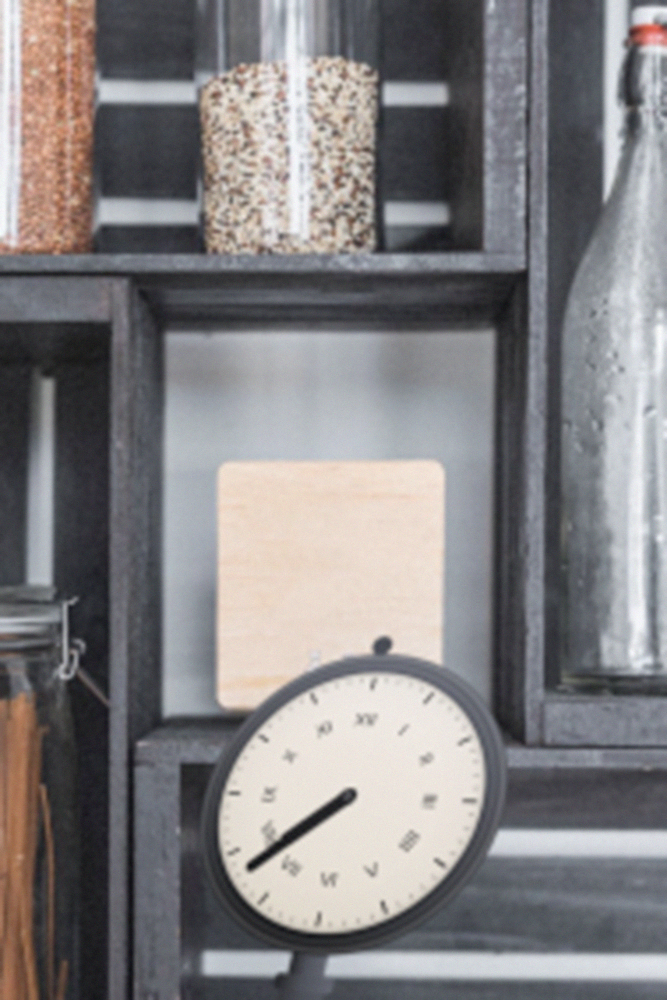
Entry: h=7 m=38
